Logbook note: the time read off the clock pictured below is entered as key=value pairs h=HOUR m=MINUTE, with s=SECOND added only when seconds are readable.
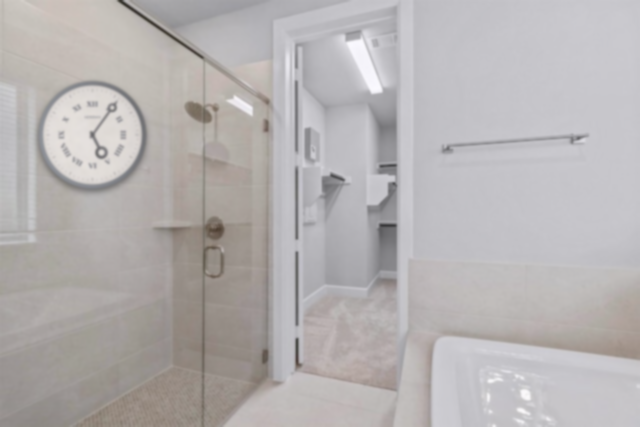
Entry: h=5 m=6
